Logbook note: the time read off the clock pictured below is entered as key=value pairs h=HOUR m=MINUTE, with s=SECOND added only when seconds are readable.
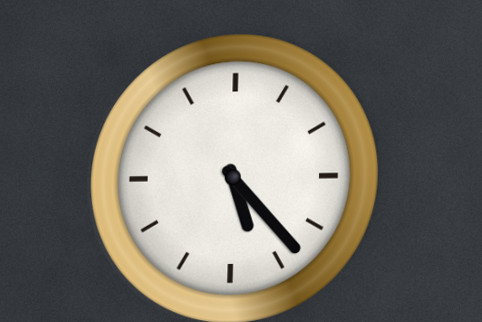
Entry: h=5 m=23
